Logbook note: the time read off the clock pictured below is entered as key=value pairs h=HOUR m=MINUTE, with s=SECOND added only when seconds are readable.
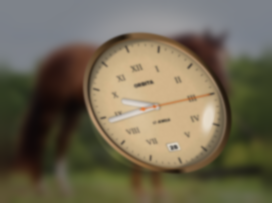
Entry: h=9 m=44 s=15
